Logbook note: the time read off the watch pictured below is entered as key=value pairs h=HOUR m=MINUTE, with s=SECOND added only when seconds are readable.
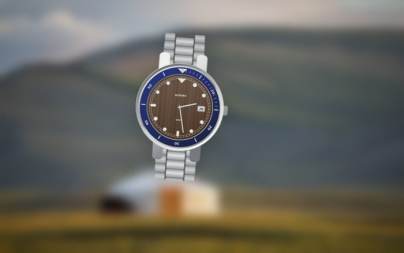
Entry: h=2 m=28
